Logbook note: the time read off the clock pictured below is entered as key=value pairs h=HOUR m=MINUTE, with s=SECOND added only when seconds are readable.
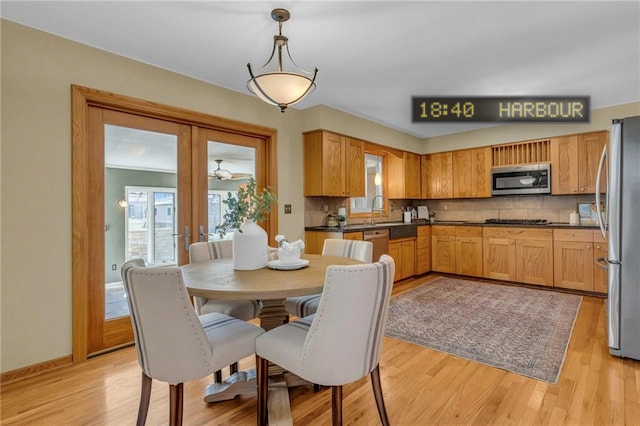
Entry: h=18 m=40
